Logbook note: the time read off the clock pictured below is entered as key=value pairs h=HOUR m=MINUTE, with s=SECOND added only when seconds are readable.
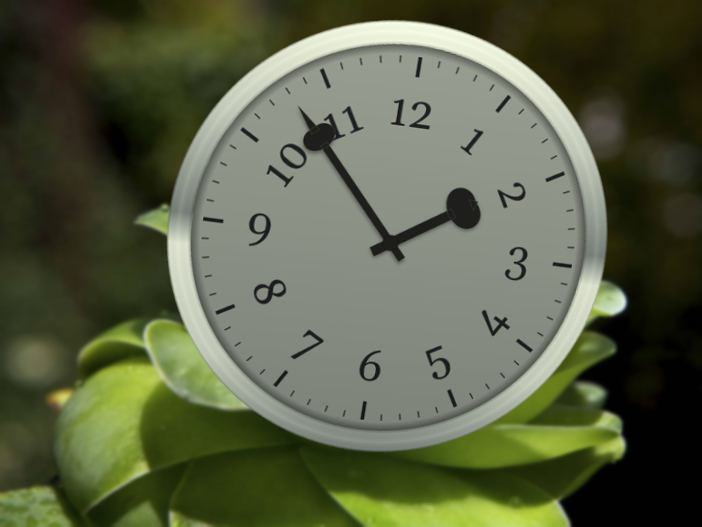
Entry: h=1 m=53
